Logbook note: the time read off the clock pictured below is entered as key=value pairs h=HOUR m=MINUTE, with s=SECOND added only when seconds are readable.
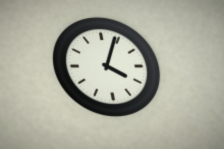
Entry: h=4 m=4
